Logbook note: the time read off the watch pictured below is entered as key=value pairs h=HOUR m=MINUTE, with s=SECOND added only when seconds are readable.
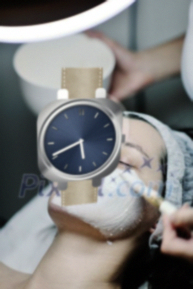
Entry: h=5 m=41
